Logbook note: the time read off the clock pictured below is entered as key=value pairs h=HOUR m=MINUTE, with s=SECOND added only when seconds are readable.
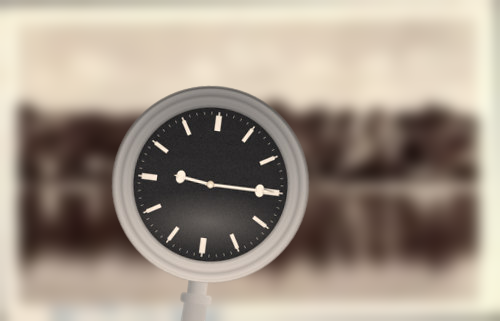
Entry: h=9 m=15
